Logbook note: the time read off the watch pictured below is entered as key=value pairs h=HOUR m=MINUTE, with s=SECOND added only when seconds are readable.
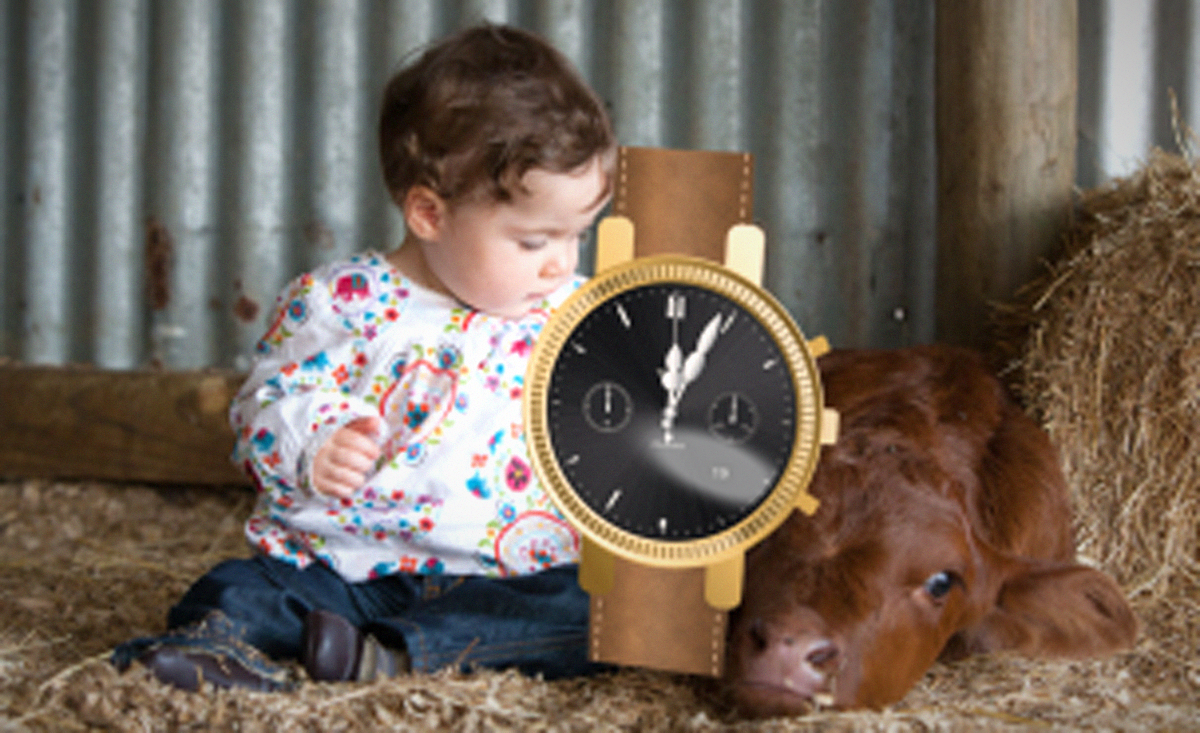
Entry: h=12 m=4
